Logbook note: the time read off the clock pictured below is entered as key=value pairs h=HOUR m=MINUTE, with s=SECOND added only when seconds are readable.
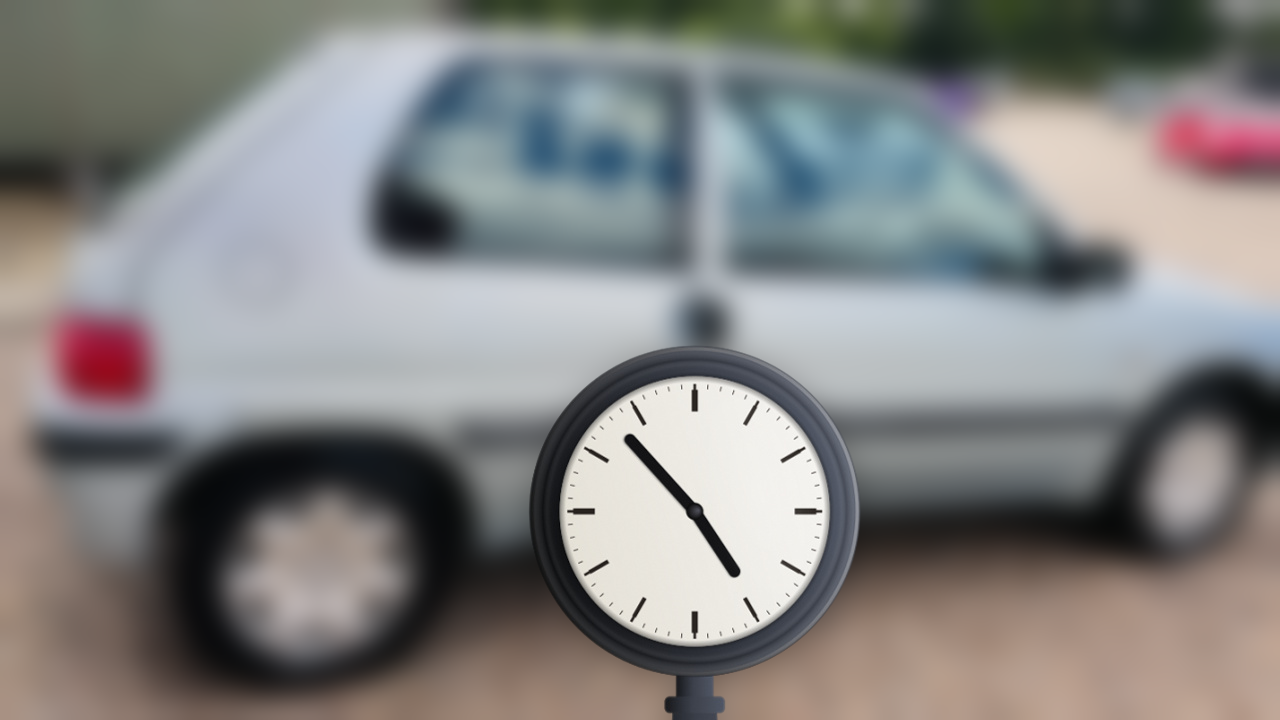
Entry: h=4 m=53
